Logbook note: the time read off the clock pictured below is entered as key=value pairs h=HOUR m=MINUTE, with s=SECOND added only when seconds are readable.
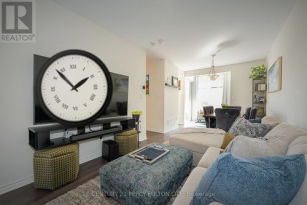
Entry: h=1 m=53
